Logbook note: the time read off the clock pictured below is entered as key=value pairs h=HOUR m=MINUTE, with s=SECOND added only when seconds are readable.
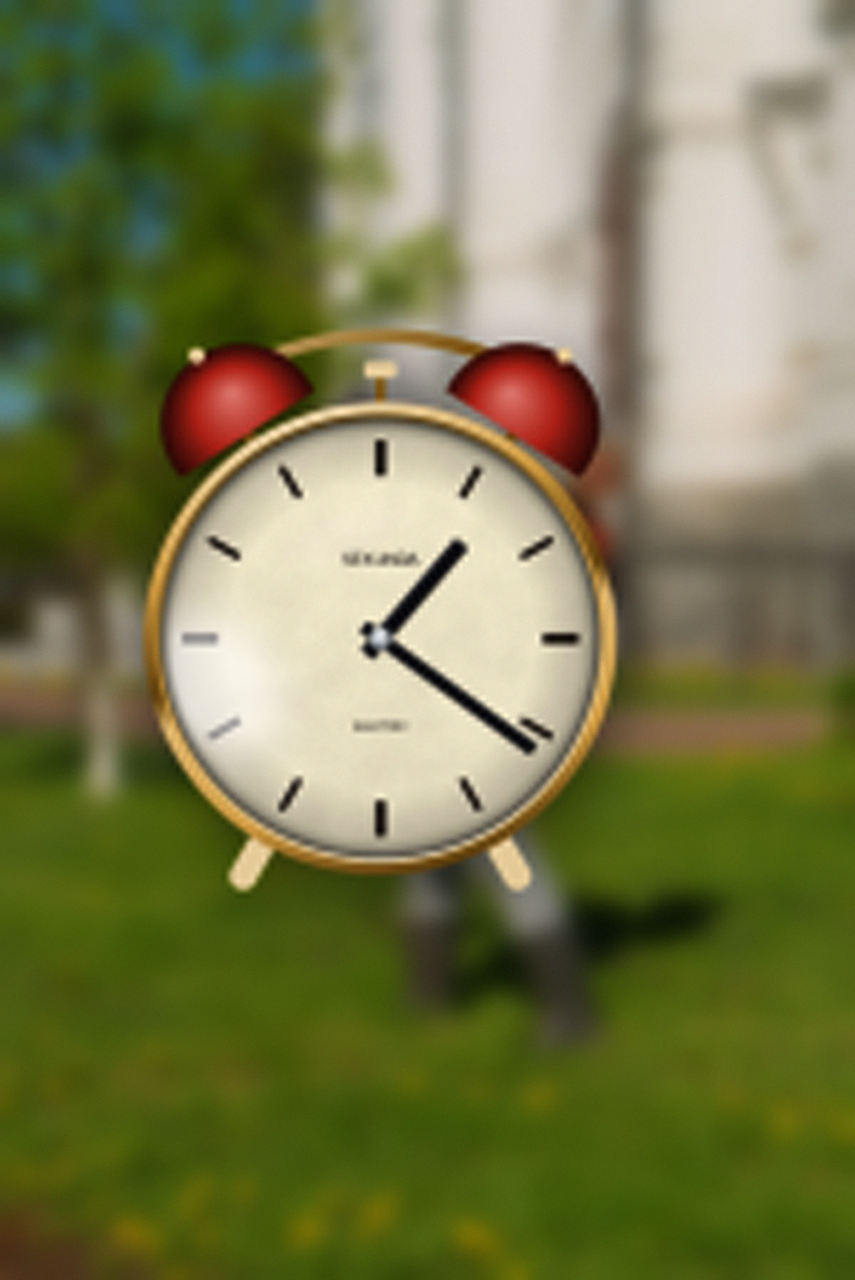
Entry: h=1 m=21
